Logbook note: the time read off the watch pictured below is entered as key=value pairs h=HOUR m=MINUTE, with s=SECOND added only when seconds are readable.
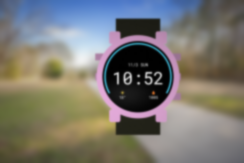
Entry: h=10 m=52
